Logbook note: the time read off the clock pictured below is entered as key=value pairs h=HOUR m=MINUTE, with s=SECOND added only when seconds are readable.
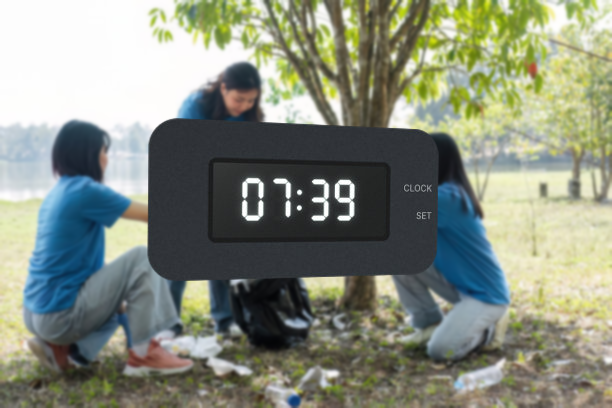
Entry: h=7 m=39
